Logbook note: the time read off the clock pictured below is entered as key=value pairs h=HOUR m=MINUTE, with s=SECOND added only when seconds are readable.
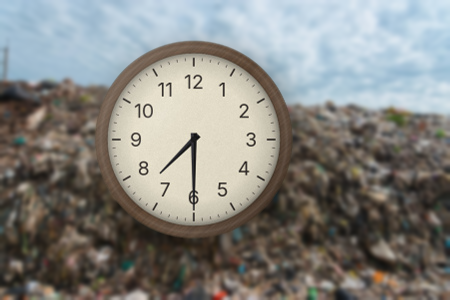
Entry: h=7 m=30
